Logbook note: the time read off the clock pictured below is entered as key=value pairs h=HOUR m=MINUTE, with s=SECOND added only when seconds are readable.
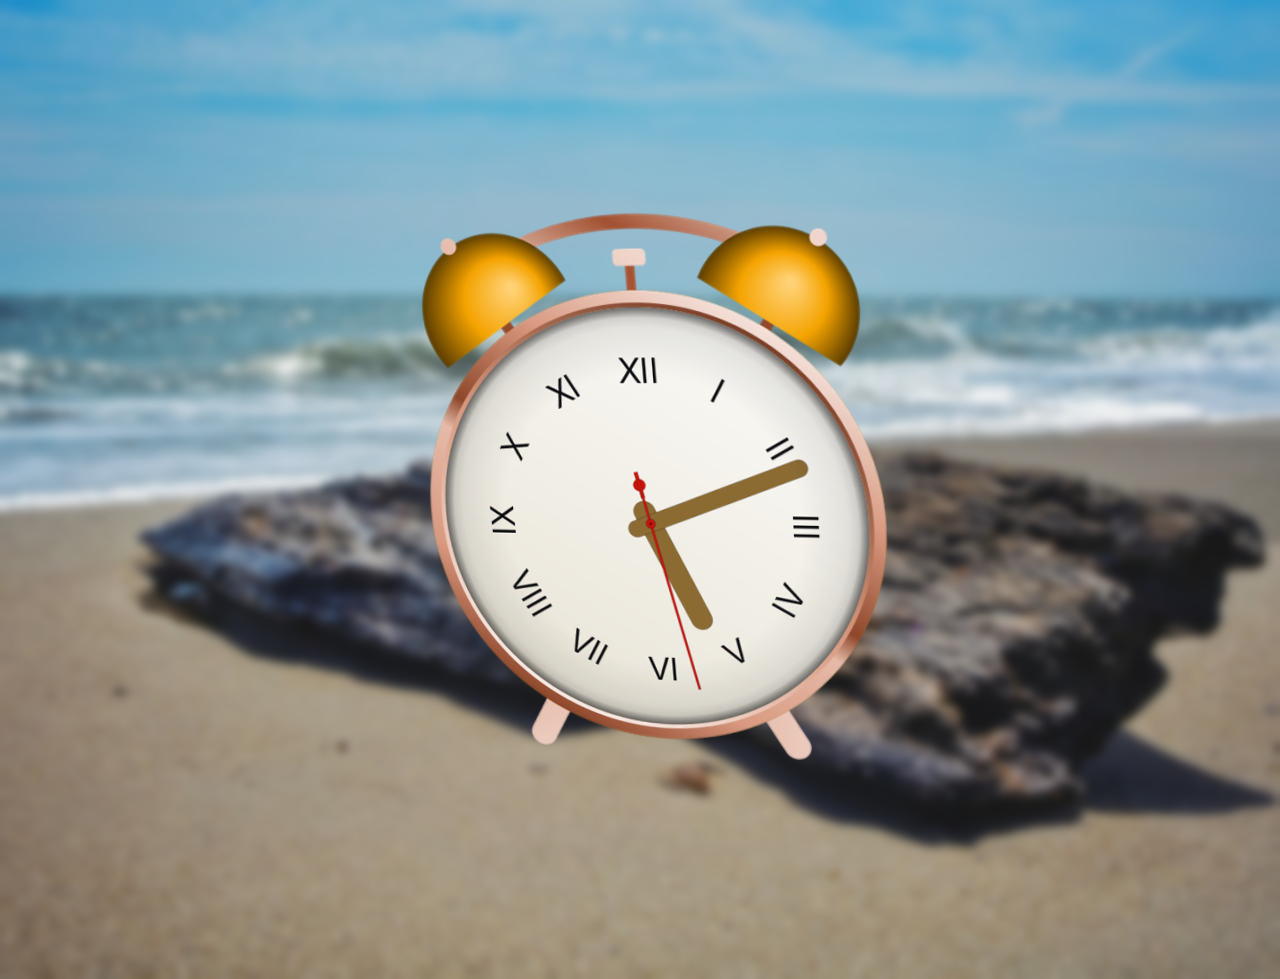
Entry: h=5 m=11 s=28
